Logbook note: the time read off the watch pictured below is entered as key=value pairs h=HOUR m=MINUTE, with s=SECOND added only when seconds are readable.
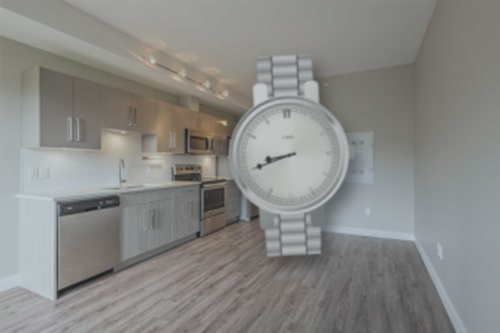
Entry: h=8 m=42
